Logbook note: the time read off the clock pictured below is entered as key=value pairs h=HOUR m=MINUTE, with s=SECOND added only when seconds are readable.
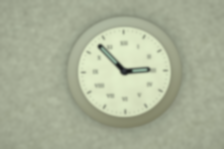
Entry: h=2 m=53
